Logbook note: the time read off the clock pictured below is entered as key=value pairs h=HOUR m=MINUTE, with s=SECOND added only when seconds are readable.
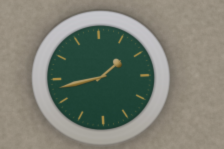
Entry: h=1 m=43
